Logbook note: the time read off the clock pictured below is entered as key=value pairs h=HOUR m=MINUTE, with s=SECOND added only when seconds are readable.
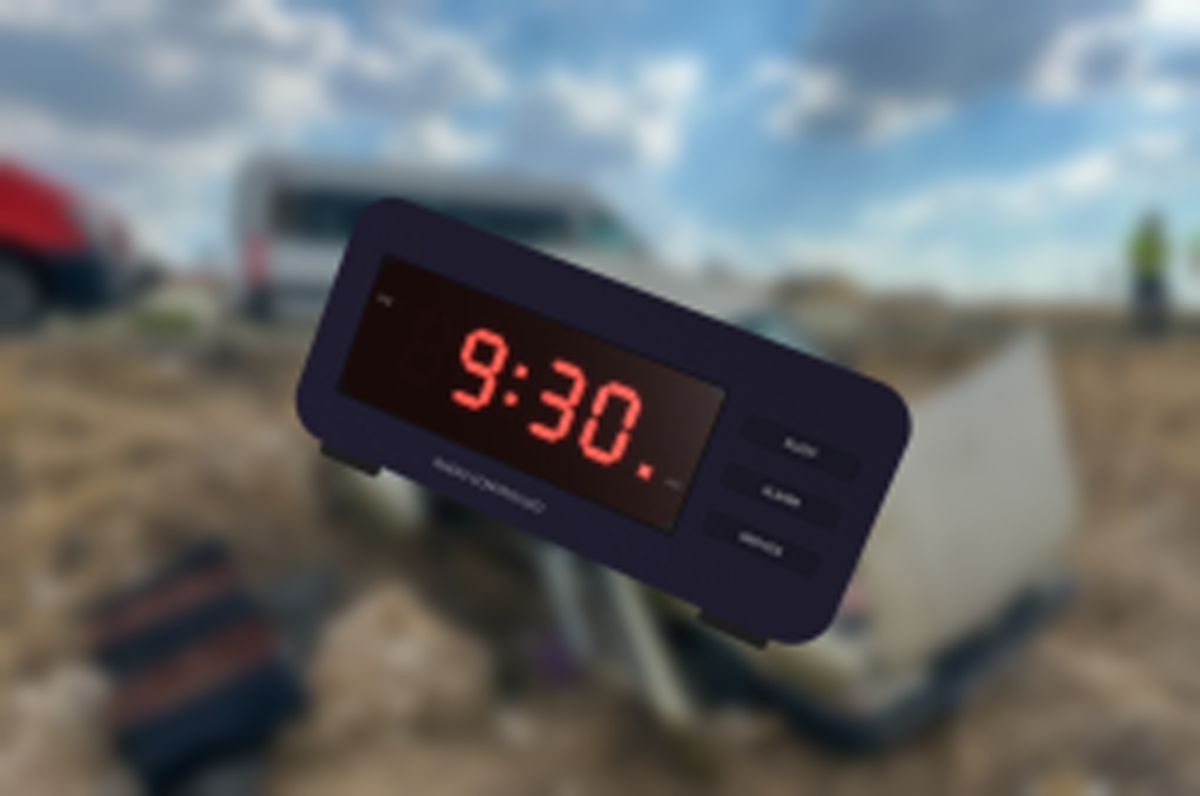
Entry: h=9 m=30
